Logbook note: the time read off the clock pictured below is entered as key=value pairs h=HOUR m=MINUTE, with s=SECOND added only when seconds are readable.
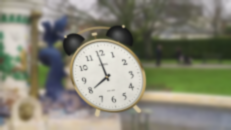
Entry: h=7 m=59
